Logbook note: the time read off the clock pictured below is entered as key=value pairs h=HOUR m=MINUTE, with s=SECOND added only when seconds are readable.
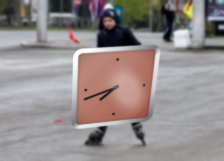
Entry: h=7 m=42
